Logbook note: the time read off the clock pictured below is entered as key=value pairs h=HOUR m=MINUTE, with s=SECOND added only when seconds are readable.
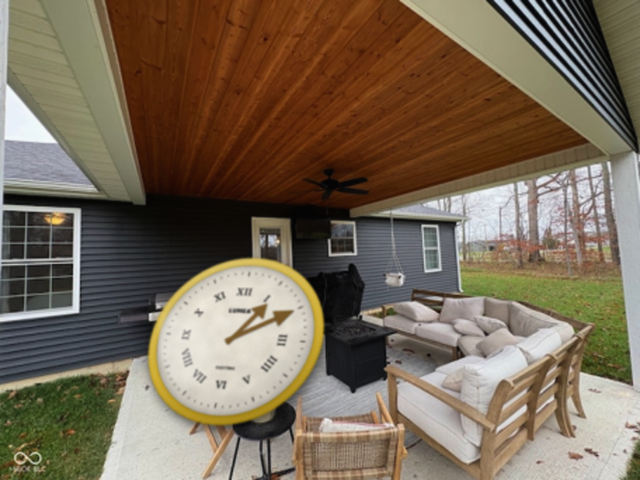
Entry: h=1 m=10
